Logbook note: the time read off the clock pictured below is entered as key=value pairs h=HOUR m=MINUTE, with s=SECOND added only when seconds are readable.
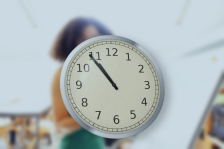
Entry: h=10 m=54
